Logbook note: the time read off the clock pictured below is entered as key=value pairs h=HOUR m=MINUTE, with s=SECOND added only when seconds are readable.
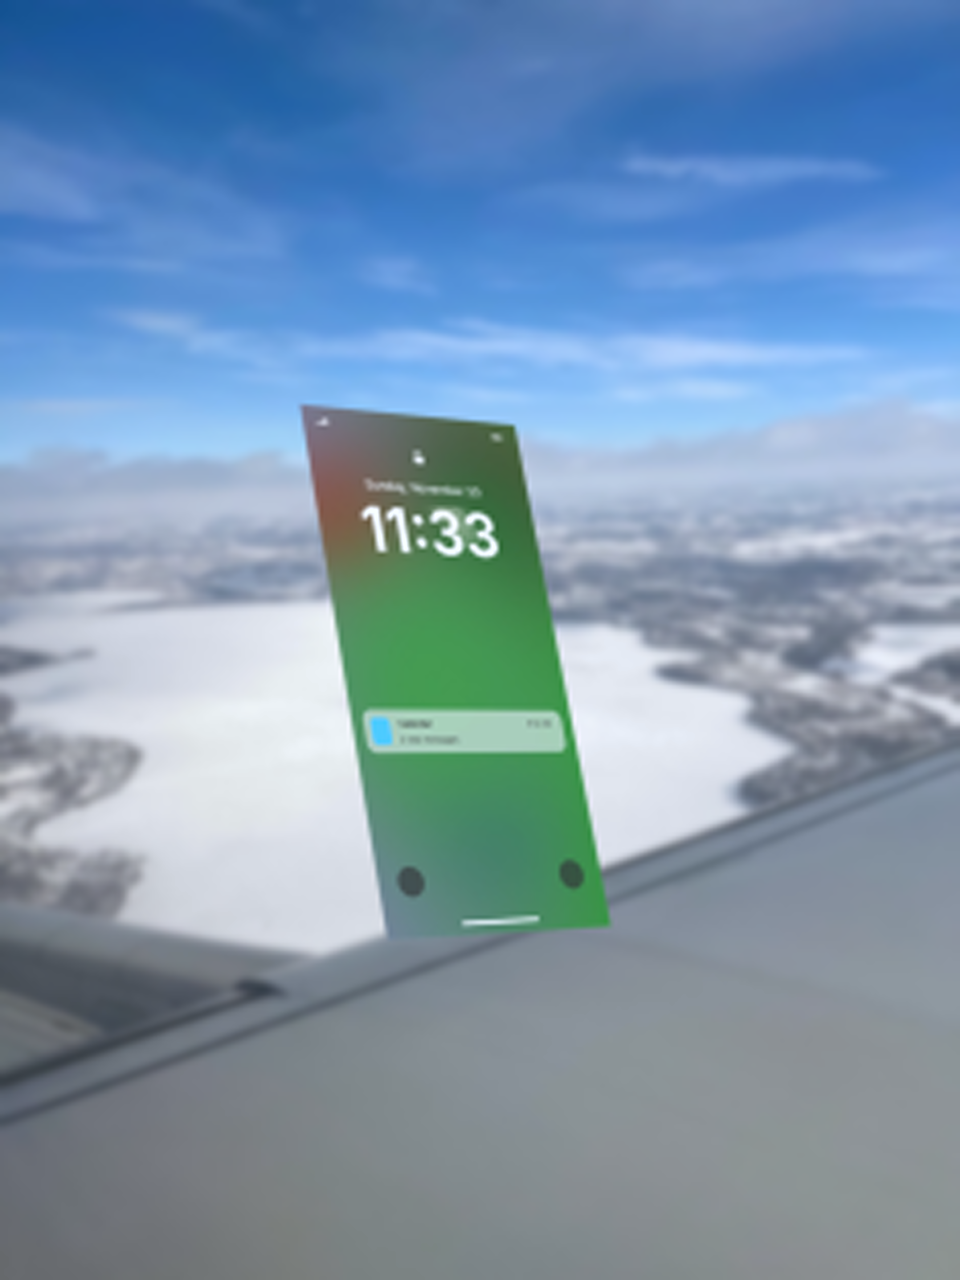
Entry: h=11 m=33
